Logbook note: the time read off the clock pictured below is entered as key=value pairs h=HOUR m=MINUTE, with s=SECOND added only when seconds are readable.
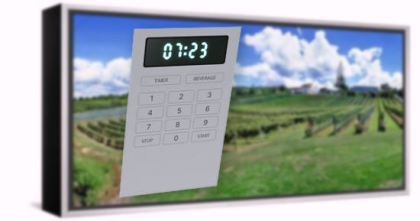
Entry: h=7 m=23
